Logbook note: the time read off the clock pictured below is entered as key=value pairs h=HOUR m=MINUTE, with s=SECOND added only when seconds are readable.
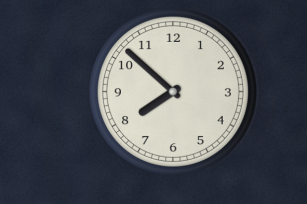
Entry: h=7 m=52
